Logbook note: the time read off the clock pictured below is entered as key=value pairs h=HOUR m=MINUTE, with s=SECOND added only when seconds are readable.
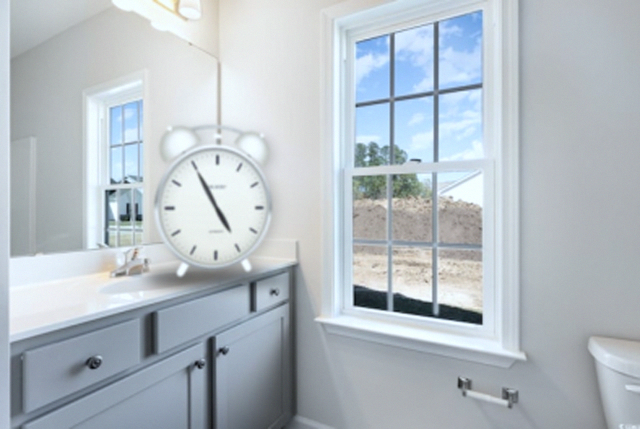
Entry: h=4 m=55
